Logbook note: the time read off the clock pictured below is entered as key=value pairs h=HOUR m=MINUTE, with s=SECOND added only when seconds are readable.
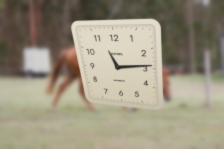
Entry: h=11 m=14
